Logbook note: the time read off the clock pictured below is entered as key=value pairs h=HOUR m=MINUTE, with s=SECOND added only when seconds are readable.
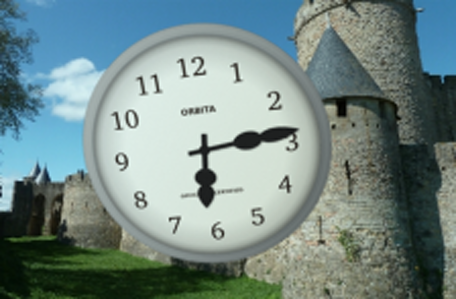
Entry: h=6 m=14
